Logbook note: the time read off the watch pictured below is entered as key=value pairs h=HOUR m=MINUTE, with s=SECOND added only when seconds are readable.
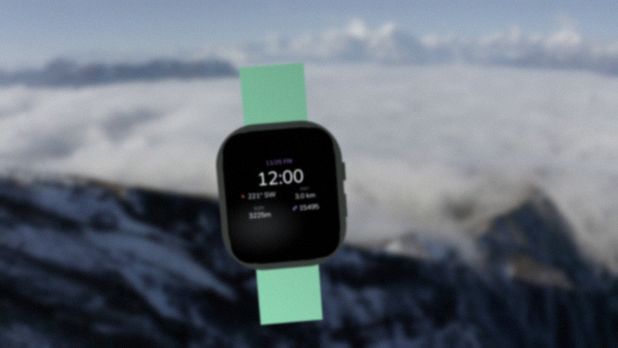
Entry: h=12 m=0
